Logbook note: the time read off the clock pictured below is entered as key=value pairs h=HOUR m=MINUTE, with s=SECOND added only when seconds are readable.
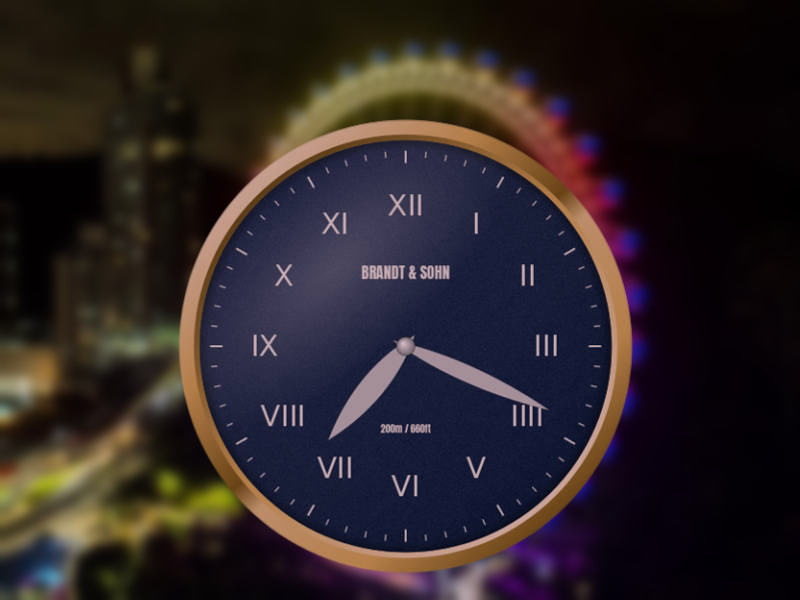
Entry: h=7 m=19
